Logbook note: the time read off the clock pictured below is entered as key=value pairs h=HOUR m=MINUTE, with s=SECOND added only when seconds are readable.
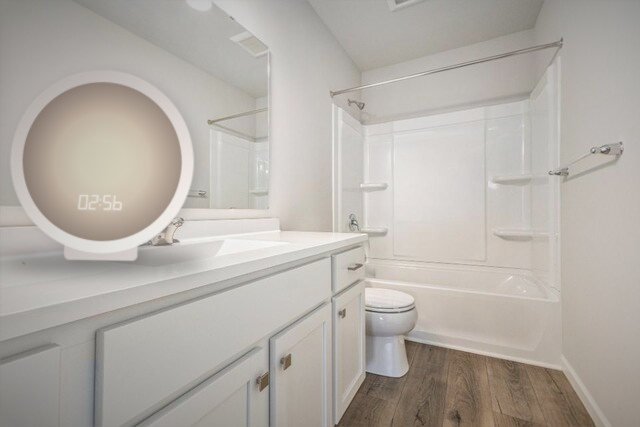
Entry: h=2 m=56
